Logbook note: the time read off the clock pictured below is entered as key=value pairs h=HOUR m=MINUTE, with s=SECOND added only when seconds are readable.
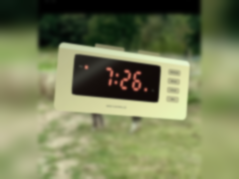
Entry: h=7 m=26
